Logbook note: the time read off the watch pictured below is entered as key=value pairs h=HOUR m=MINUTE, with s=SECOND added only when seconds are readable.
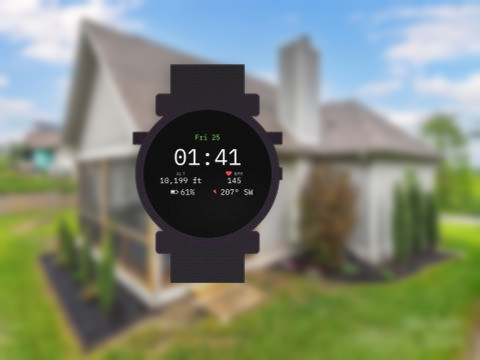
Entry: h=1 m=41
